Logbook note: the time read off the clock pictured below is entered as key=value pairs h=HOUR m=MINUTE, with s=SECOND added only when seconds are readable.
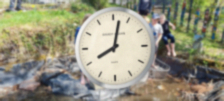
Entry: h=8 m=2
